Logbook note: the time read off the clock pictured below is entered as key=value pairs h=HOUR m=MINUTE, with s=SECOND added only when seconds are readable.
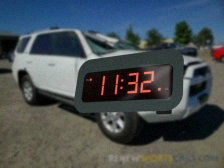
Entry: h=11 m=32
